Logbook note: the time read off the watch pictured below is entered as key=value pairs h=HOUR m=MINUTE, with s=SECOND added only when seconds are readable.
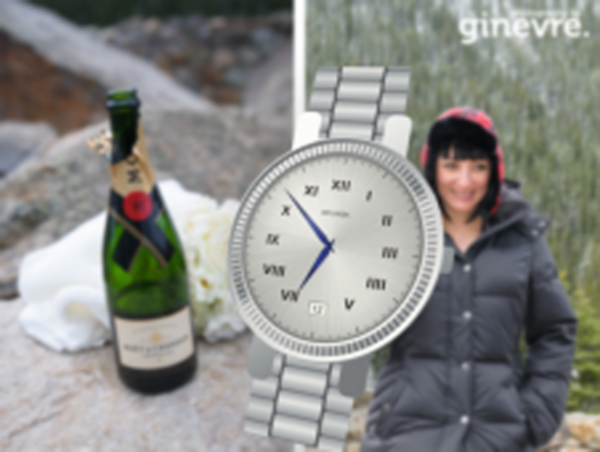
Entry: h=6 m=52
